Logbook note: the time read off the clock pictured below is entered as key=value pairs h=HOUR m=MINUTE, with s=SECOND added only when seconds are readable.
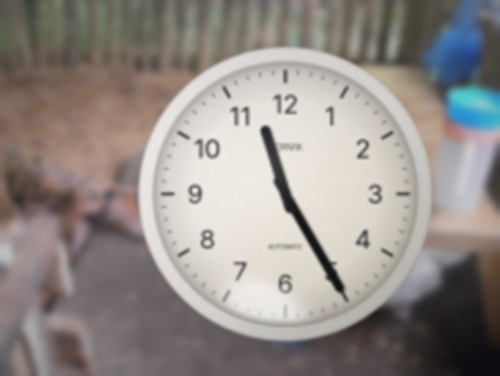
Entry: h=11 m=25
